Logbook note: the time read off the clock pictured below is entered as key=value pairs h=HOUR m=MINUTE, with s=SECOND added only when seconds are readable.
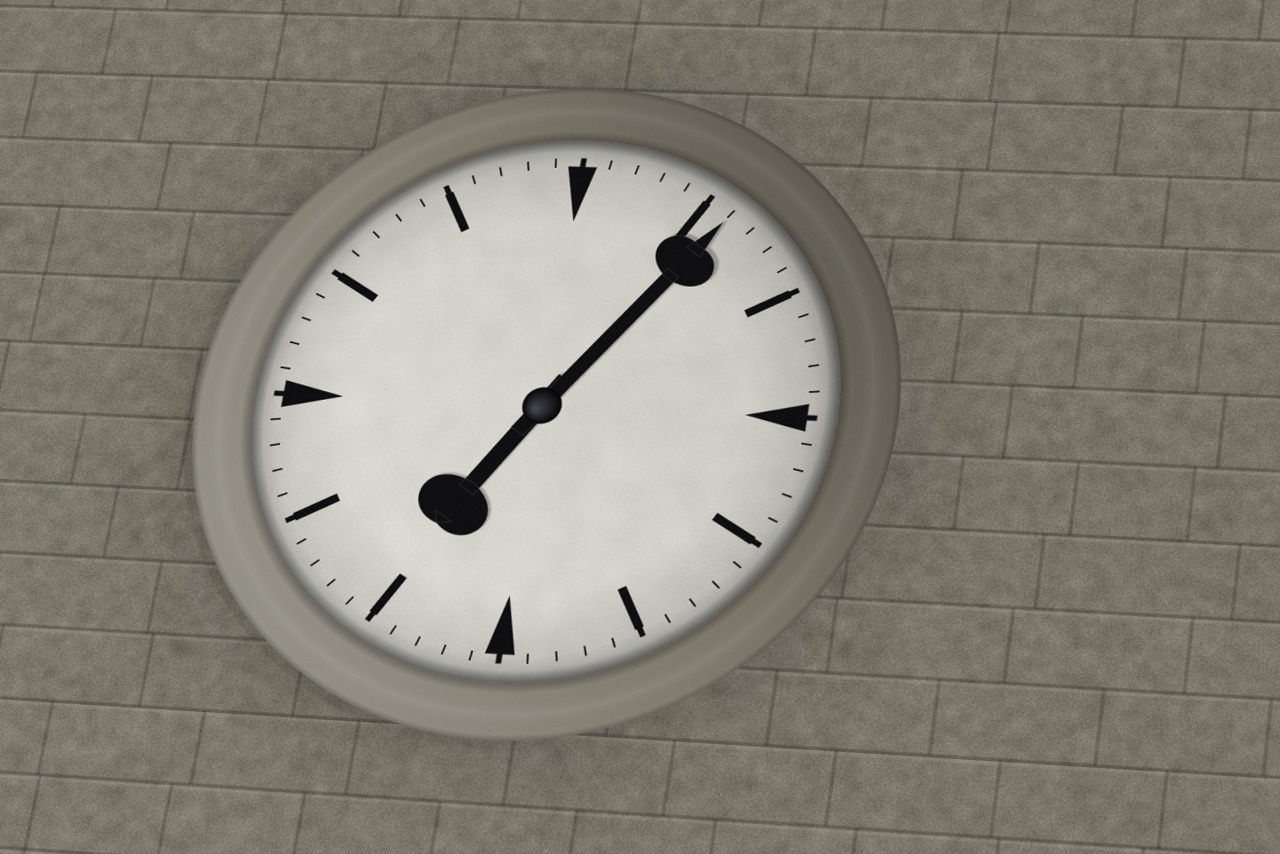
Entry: h=7 m=6
